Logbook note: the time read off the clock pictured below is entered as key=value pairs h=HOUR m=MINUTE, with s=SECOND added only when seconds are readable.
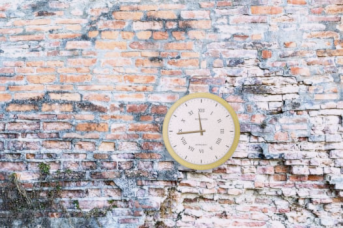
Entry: h=11 m=44
